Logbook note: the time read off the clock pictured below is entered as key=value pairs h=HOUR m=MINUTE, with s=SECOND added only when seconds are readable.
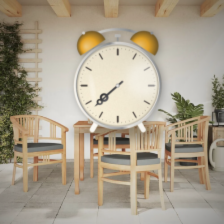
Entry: h=7 m=38
